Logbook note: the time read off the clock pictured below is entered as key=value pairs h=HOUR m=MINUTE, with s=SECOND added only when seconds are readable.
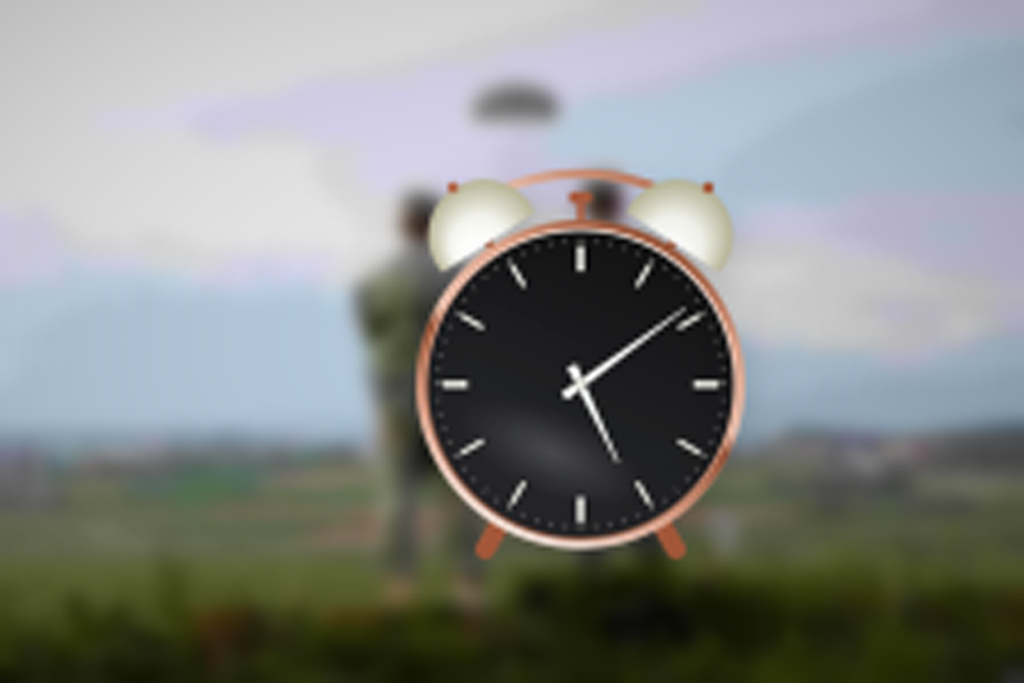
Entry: h=5 m=9
